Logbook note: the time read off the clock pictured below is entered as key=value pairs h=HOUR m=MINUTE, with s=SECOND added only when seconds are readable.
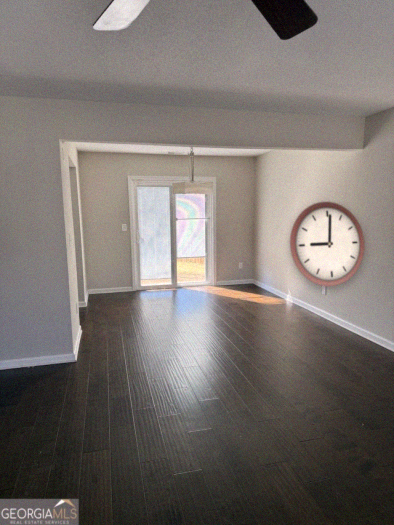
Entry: h=9 m=1
